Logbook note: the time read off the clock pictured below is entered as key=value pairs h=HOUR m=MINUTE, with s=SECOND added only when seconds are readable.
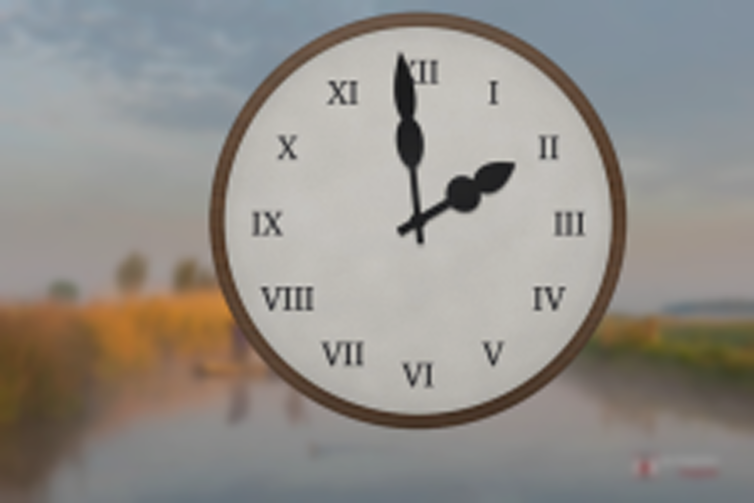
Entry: h=1 m=59
